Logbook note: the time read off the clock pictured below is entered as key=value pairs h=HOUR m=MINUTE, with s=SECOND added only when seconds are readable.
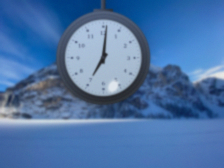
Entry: h=7 m=1
